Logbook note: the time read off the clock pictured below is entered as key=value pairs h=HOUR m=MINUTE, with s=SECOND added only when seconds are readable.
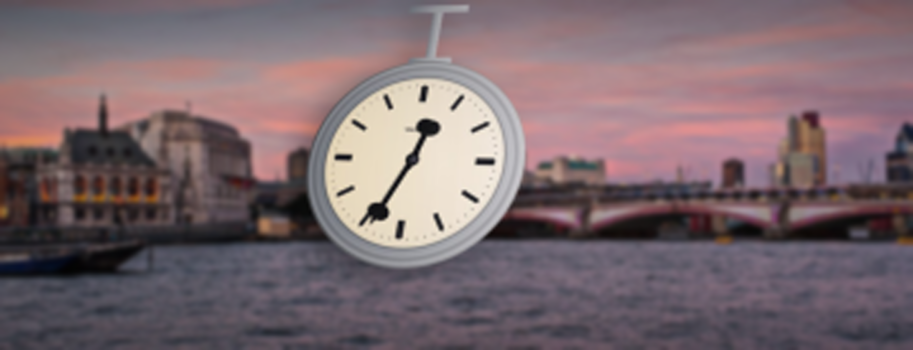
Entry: h=12 m=34
